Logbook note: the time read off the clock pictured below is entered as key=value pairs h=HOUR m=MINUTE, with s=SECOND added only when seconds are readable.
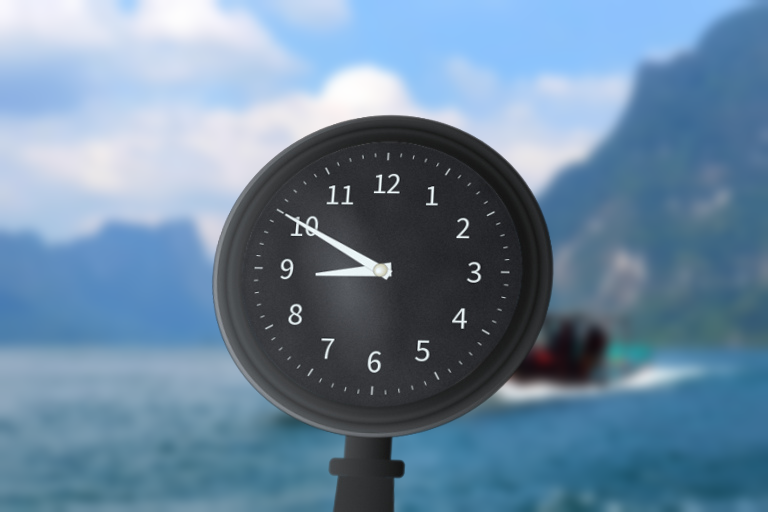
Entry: h=8 m=50
